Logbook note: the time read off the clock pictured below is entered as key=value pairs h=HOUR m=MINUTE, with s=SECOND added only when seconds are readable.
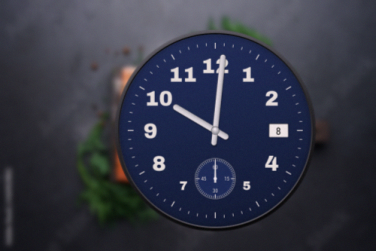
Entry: h=10 m=1
